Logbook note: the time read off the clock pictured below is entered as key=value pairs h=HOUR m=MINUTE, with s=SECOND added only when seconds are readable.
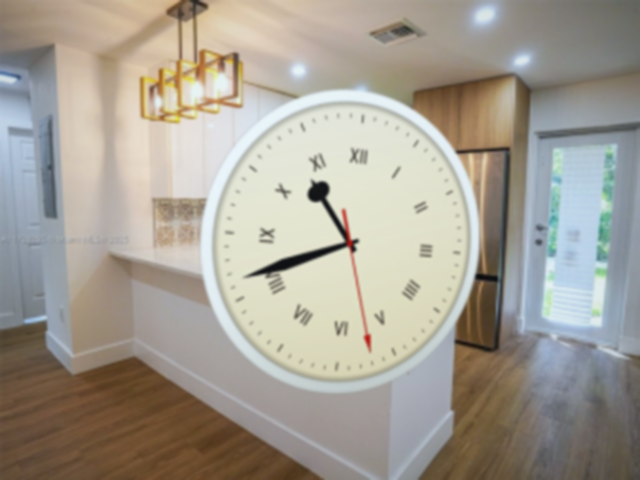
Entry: h=10 m=41 s=27
